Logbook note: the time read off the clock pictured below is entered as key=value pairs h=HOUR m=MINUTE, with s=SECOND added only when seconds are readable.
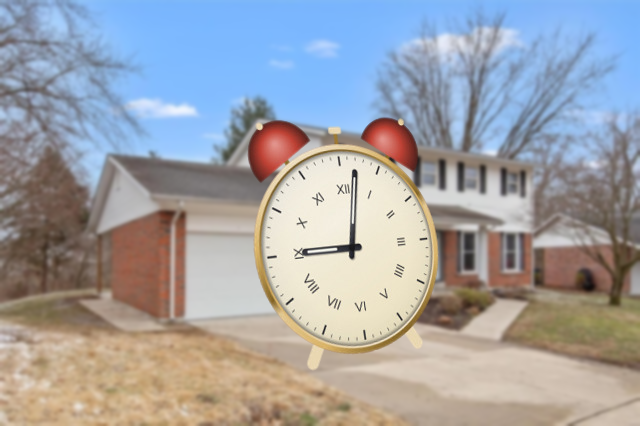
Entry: h=9 m=2
